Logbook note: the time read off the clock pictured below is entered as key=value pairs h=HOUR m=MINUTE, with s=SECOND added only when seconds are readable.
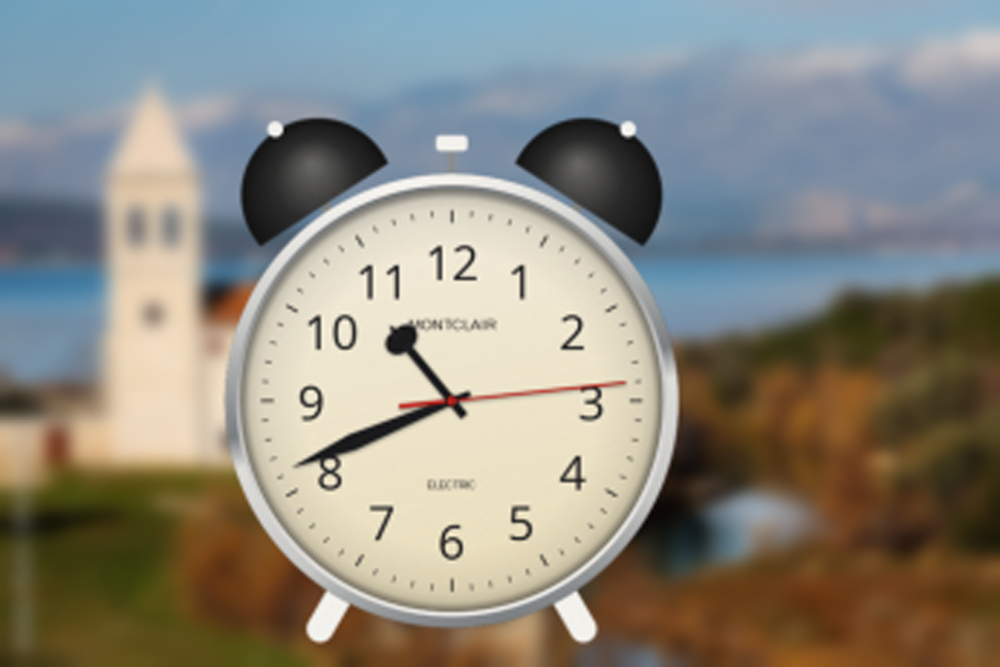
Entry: h=10 m=41 s=14
